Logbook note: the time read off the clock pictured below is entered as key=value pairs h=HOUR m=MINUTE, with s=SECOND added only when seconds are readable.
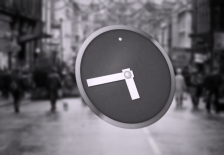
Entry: h=5 m=44
